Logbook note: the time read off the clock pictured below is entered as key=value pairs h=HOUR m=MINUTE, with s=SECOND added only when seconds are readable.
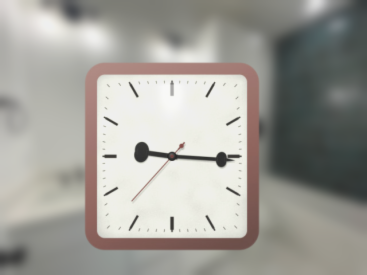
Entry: h=9 m=15 s=37
